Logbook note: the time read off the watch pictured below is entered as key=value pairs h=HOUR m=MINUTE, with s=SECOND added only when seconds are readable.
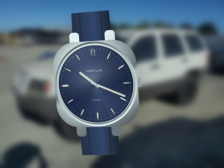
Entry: h=10 m=19
